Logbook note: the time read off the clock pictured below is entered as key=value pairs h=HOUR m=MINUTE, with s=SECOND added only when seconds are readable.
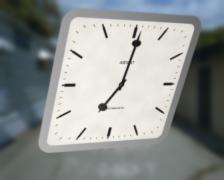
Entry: h=7 m=1
